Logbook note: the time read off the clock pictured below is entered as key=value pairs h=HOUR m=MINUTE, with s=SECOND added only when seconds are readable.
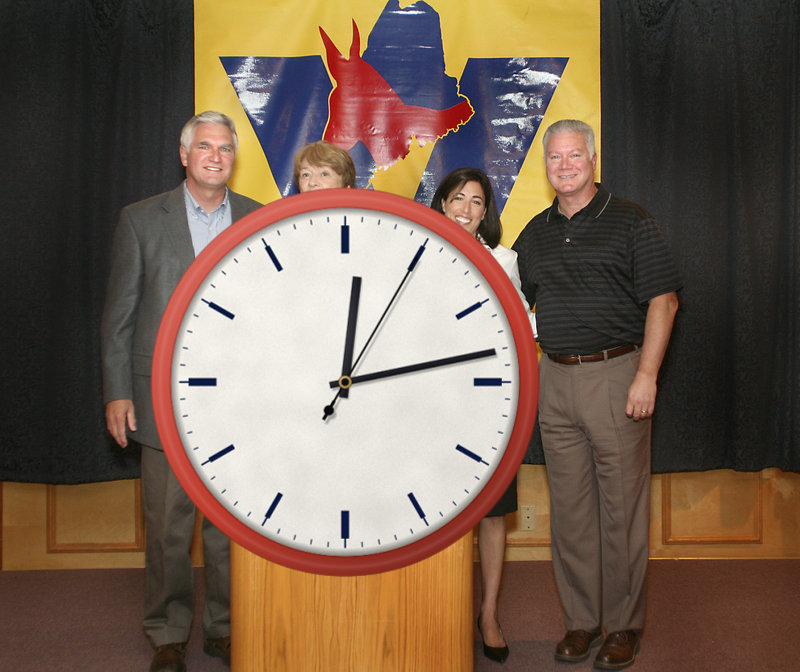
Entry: h=12 m=13 s=5
